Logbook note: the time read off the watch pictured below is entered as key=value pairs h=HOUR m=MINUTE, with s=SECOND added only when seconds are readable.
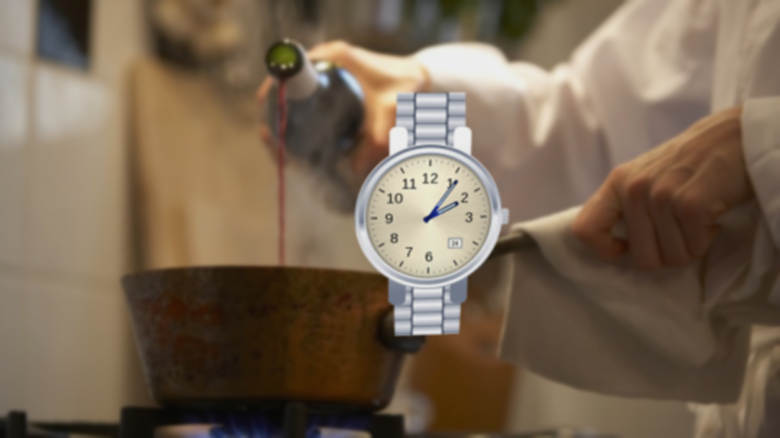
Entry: h=2 m=6
